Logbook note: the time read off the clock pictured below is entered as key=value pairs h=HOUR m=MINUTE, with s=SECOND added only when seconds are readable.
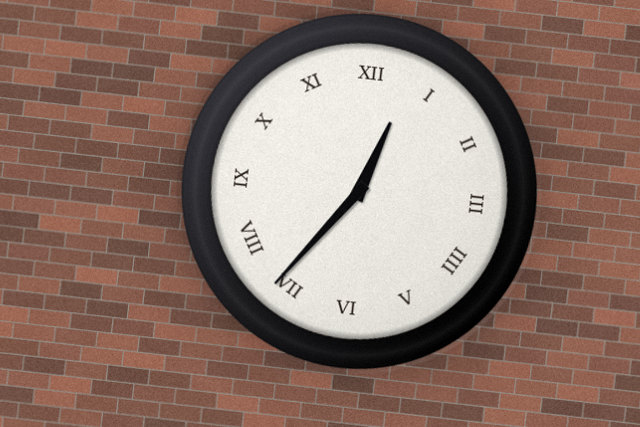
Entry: h=12 m=36
